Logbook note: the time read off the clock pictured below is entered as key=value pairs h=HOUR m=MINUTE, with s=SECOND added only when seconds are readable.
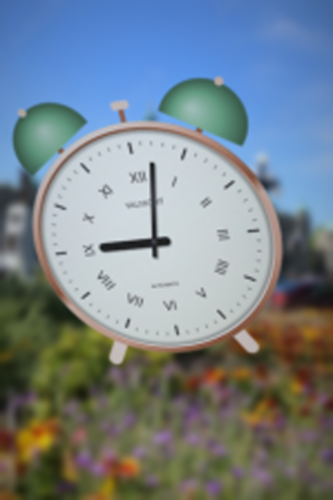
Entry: h=9 m=2
